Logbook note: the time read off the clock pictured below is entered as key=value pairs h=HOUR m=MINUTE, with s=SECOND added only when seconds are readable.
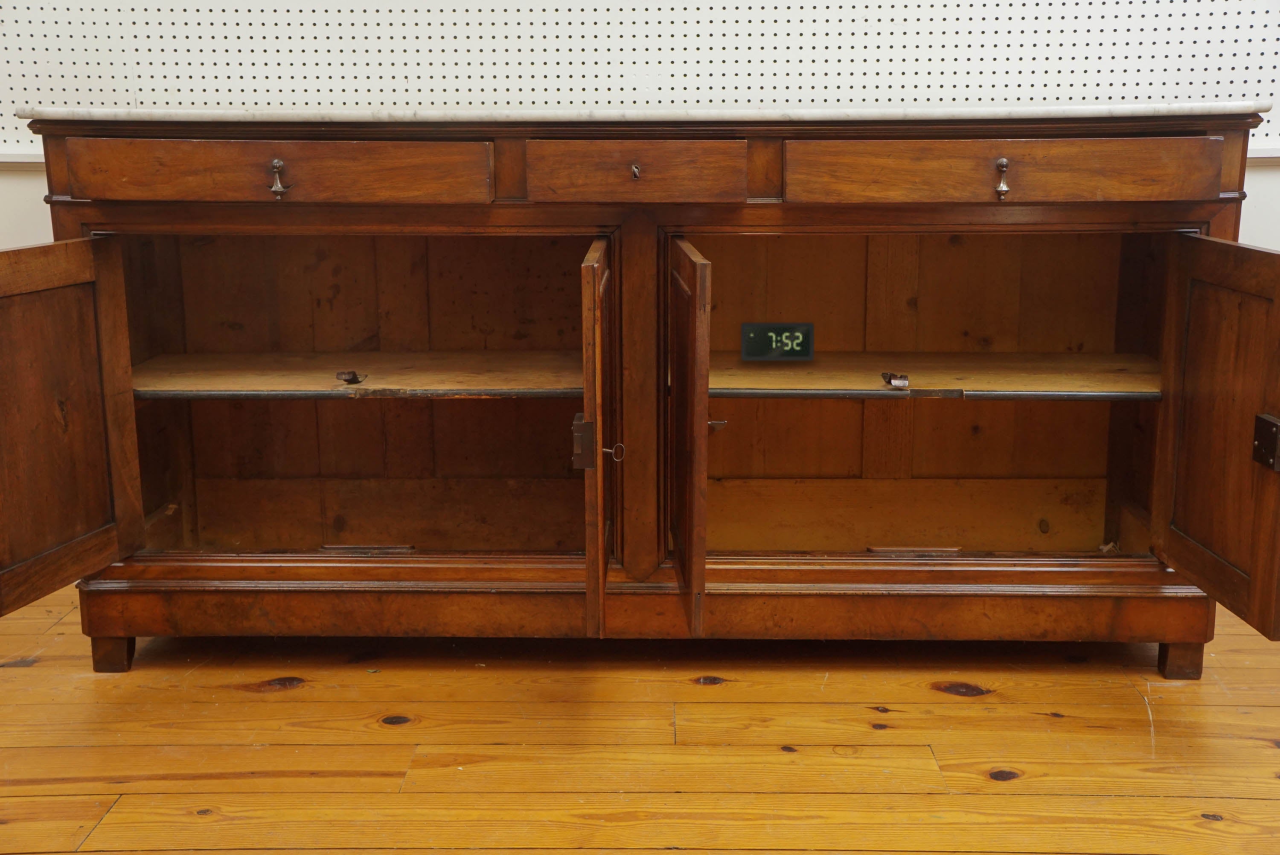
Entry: h=7 m=52
